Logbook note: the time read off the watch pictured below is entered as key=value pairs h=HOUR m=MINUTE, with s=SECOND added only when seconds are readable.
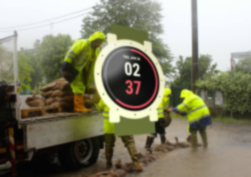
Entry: h=2 m=37
